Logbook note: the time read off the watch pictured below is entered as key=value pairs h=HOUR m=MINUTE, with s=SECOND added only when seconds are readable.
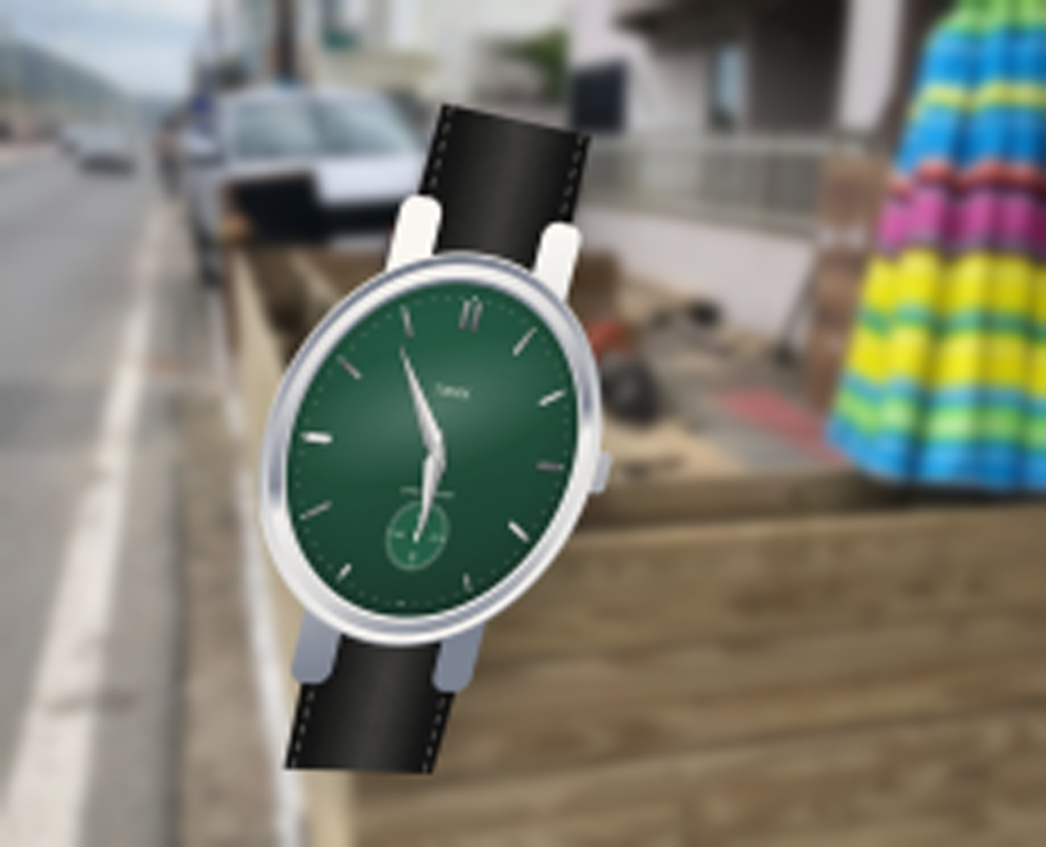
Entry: h=5 m=54
